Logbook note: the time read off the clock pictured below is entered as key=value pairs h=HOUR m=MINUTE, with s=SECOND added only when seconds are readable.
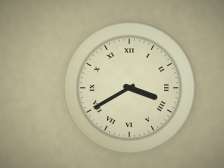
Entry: h=3 m=40
